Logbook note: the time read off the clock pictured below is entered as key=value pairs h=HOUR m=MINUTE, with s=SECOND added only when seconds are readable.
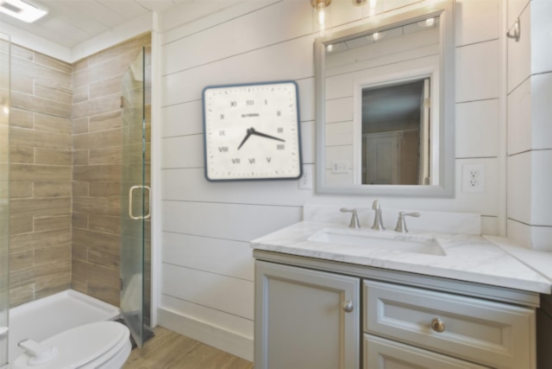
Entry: h=7 m=18
